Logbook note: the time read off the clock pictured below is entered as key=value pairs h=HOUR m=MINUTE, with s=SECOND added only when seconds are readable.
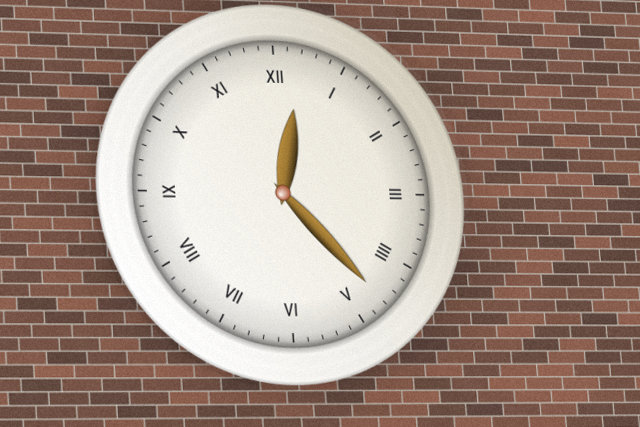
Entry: h=12 m=23
